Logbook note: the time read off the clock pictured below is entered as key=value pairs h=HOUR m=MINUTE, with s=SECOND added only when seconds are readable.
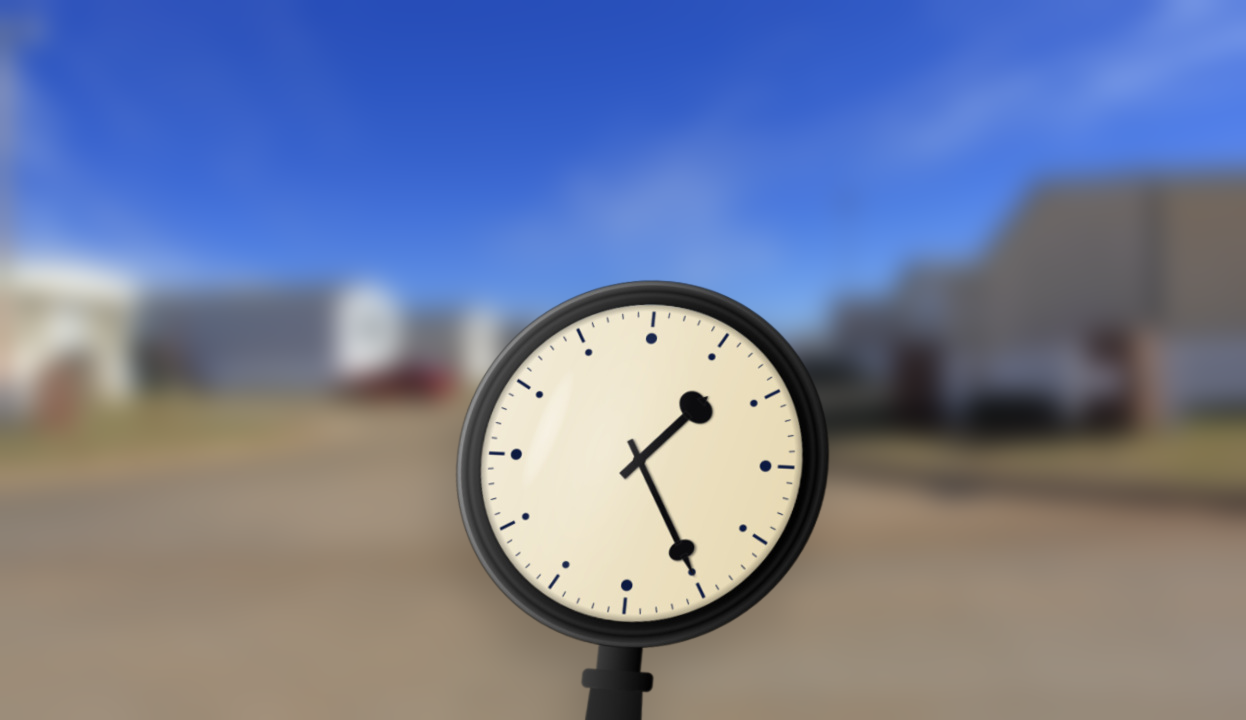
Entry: h=1 m=25
